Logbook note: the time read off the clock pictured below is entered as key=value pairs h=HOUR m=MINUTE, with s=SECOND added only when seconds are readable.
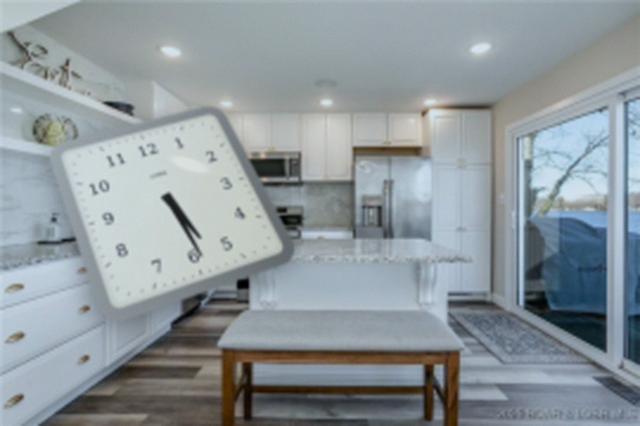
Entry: h=5 m=29
